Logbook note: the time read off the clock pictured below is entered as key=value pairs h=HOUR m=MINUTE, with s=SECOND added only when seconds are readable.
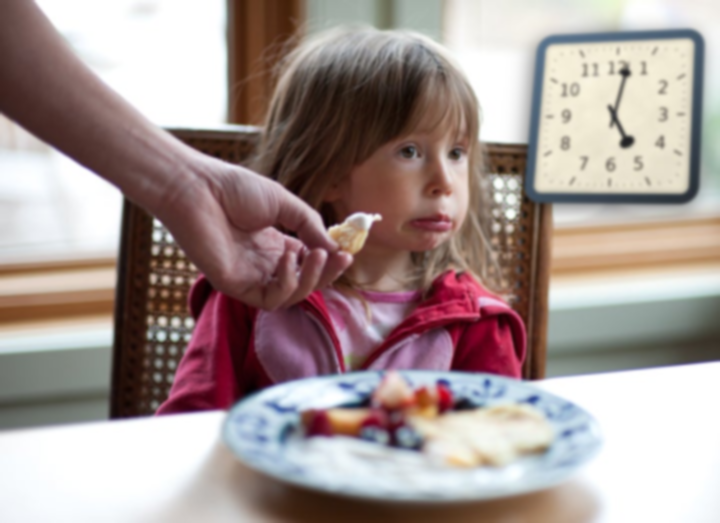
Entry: h=5 m=2
